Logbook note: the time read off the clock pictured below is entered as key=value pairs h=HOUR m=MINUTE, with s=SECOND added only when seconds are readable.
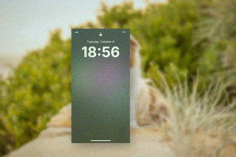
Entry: h=18 m=56
